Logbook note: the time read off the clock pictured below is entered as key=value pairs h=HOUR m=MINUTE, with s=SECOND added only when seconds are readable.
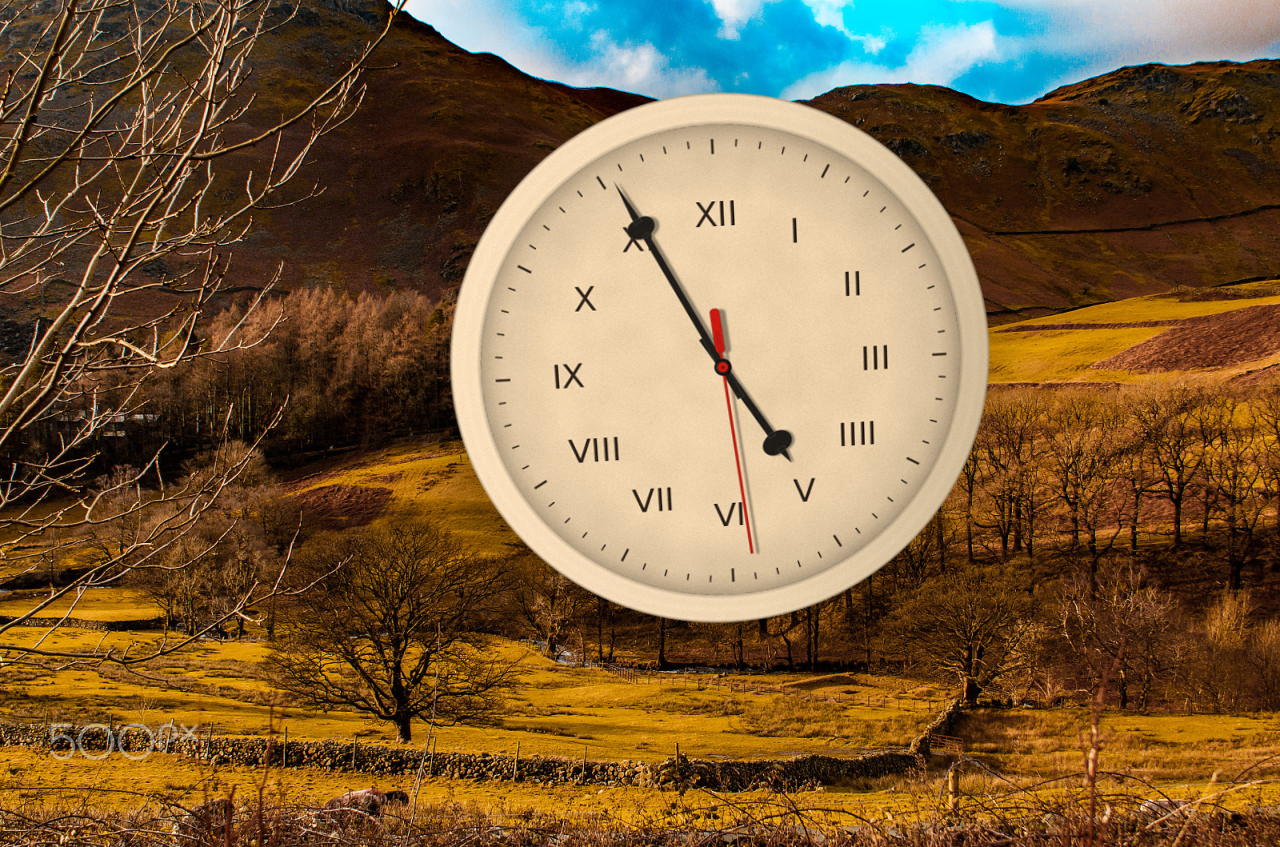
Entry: h=4 m=55 s=29
